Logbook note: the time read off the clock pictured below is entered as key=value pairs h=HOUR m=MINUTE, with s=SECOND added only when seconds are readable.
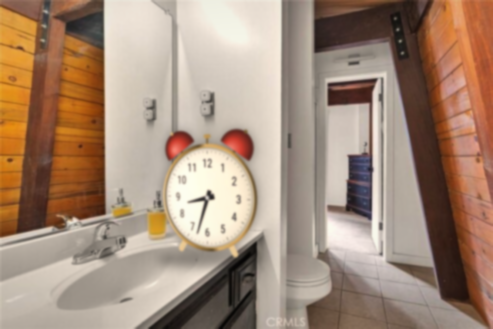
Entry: h=8 m=33
